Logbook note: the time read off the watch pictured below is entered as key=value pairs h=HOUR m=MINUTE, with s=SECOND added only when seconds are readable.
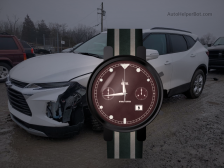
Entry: h=11 m=44
